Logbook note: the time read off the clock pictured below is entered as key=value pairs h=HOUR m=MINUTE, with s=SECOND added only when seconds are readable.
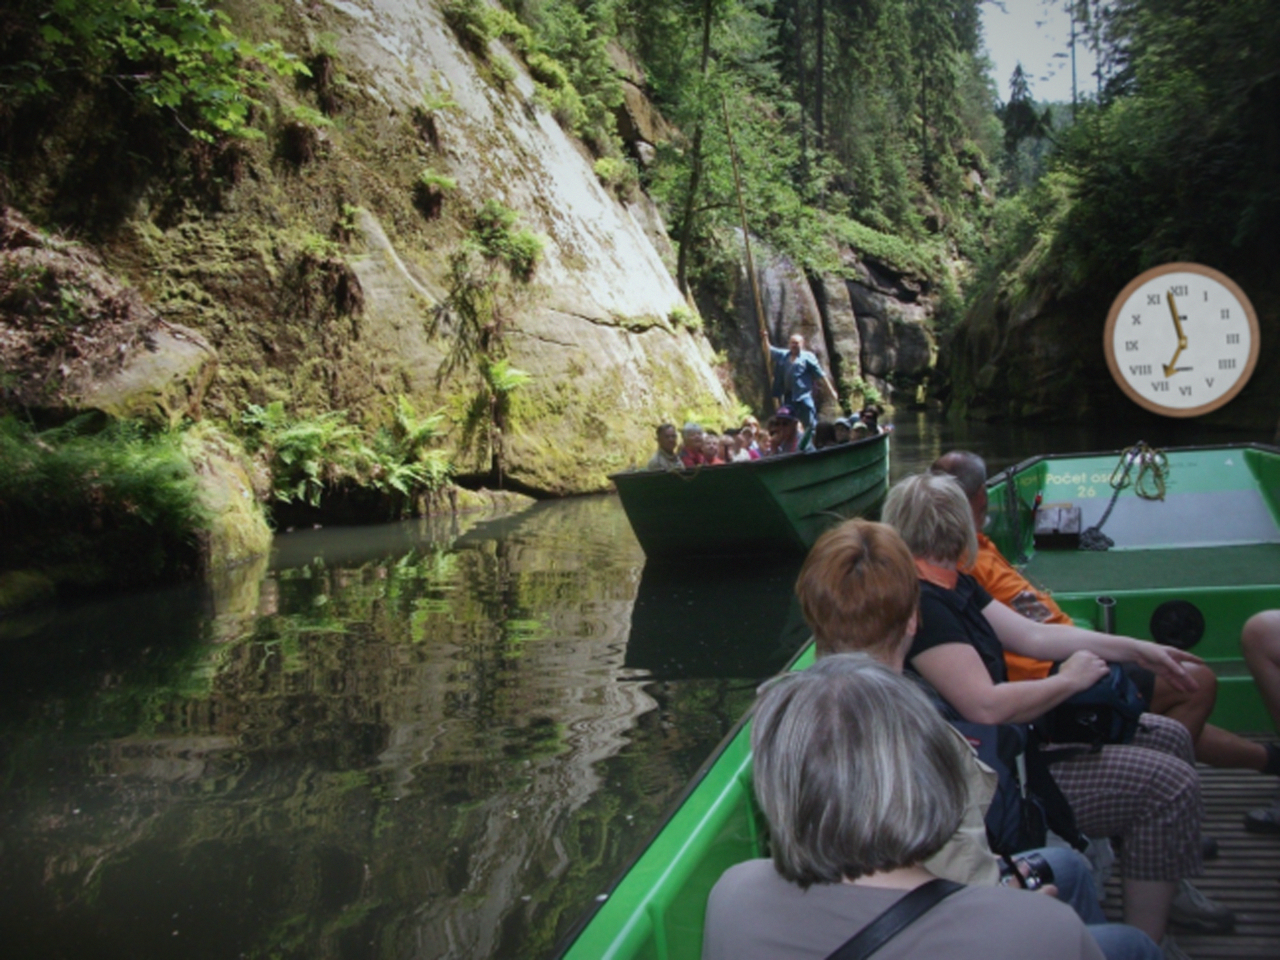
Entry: h=6 m=58
